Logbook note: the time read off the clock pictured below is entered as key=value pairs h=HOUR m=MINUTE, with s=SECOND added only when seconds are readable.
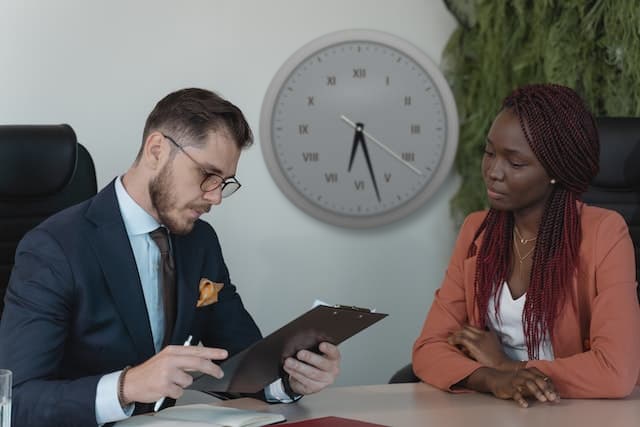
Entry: h=6 m=27 s=21
